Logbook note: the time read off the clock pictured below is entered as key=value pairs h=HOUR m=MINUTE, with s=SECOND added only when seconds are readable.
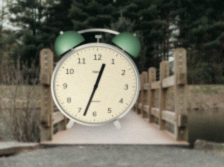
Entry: h=12 m=33
